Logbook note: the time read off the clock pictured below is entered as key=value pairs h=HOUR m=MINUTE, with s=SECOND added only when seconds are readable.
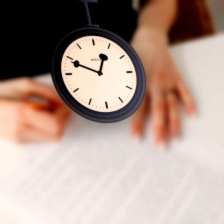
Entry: h=12 m=49
